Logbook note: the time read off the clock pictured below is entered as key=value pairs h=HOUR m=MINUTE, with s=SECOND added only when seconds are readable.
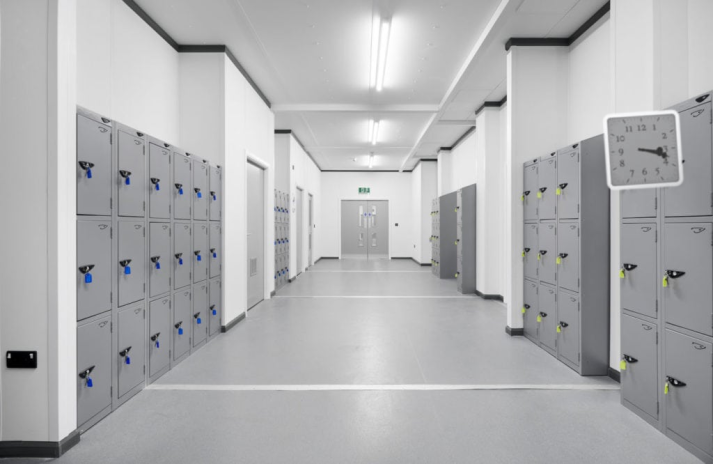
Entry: h=3 m=18
